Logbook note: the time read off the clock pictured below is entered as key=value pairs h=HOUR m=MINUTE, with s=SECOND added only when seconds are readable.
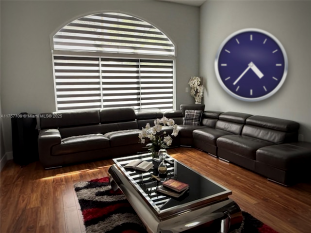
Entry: h=4 m=37
